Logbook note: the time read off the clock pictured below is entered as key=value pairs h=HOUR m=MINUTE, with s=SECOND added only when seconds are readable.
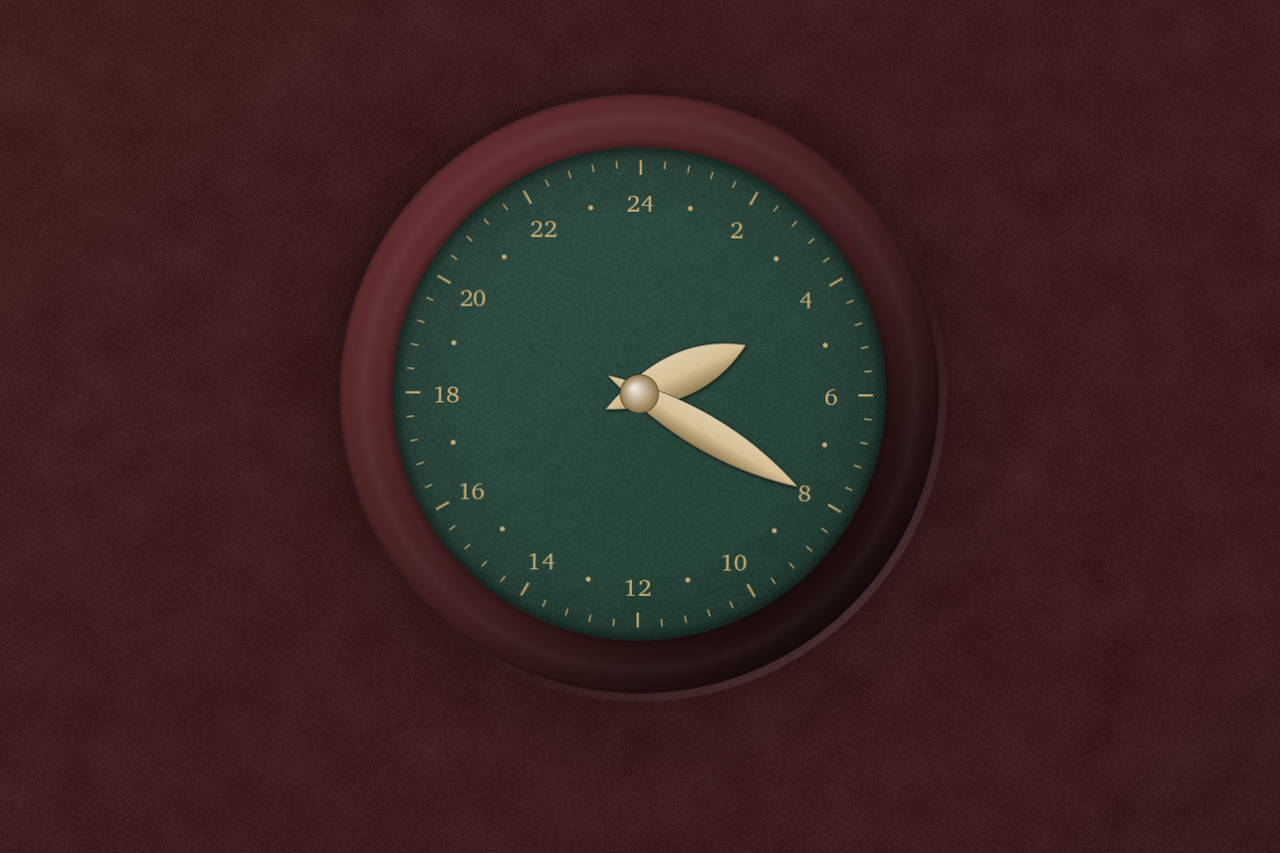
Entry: h=4 m=20
